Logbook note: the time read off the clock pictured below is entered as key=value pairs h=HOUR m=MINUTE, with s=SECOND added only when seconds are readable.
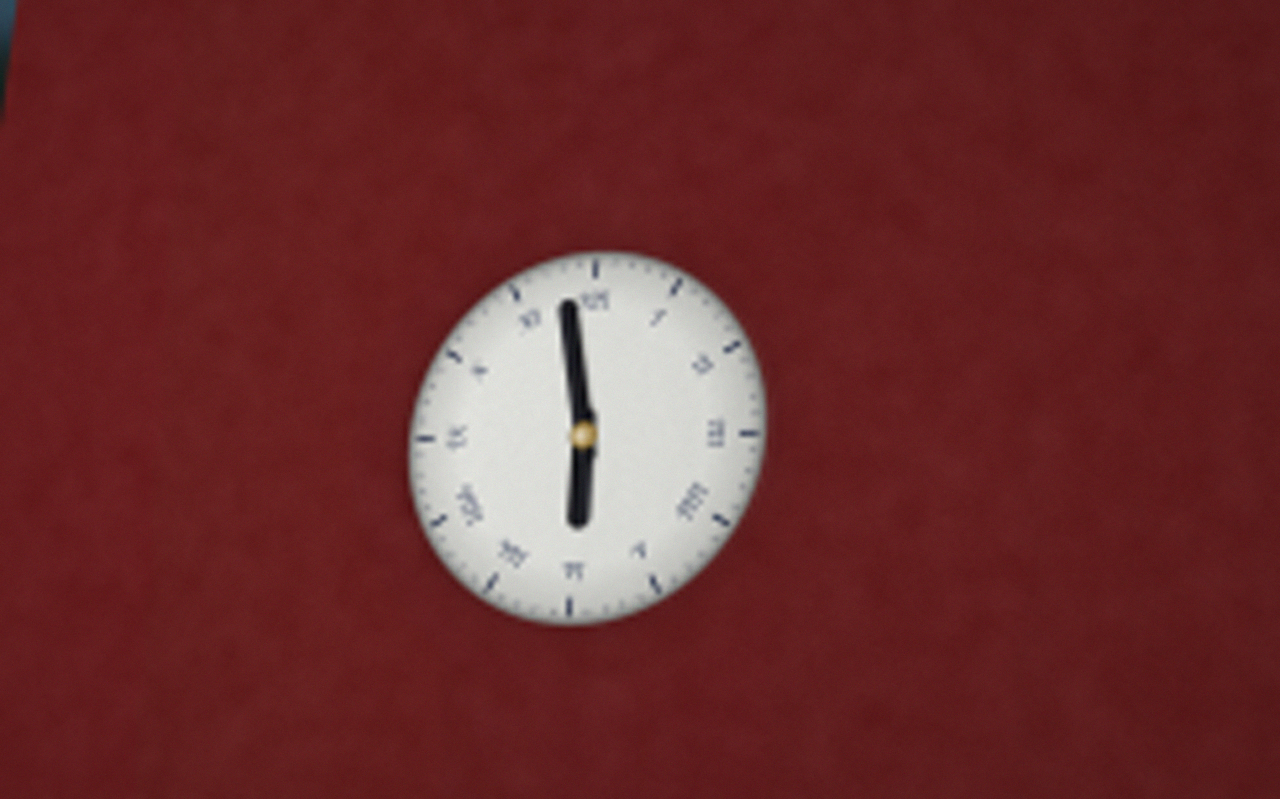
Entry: h=5 m=58
